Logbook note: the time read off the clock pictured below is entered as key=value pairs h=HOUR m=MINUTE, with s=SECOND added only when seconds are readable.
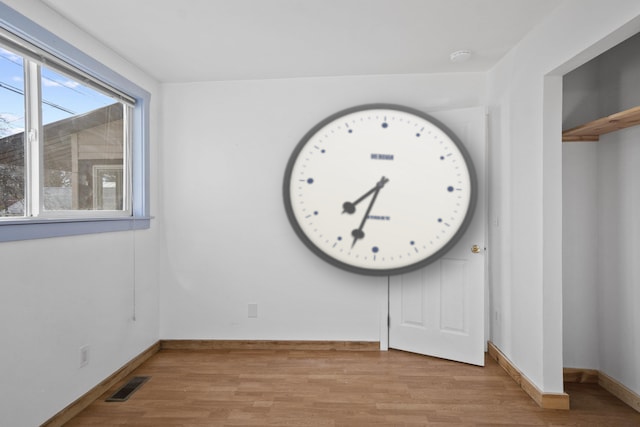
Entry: h=7 m=33
